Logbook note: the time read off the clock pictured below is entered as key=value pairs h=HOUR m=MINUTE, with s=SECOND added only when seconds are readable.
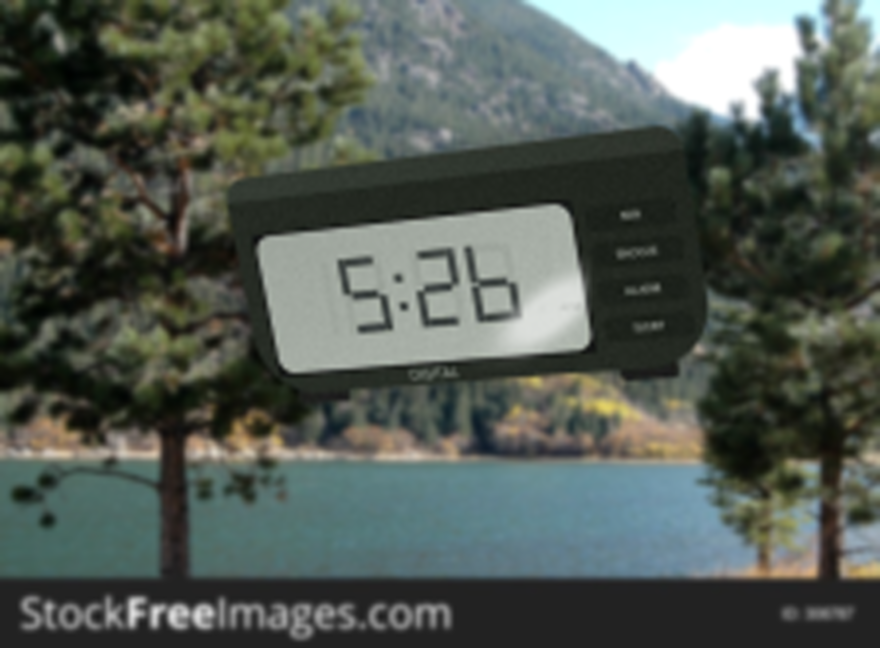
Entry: h=5 m=26
